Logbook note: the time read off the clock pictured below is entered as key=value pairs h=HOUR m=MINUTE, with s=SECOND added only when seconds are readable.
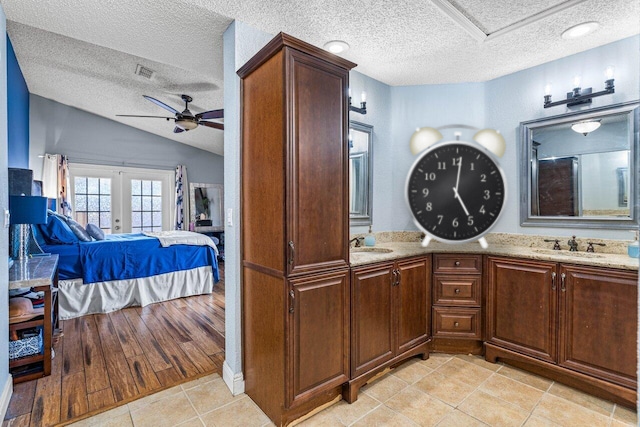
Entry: h=5 m=1
